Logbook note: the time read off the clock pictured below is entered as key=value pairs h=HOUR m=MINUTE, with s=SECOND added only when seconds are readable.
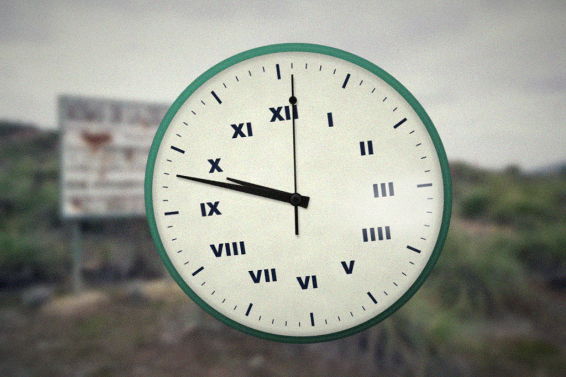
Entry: h=9 m=48 s=1
